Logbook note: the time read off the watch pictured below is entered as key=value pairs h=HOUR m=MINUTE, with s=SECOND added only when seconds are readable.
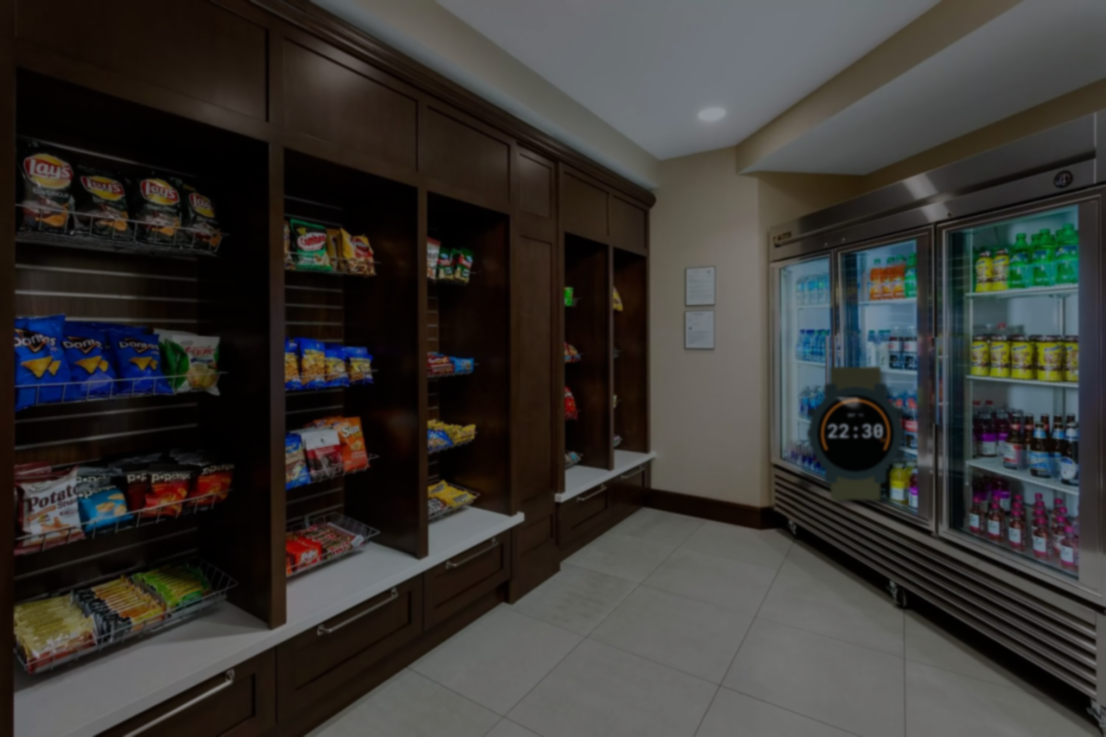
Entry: h=22 m=30
